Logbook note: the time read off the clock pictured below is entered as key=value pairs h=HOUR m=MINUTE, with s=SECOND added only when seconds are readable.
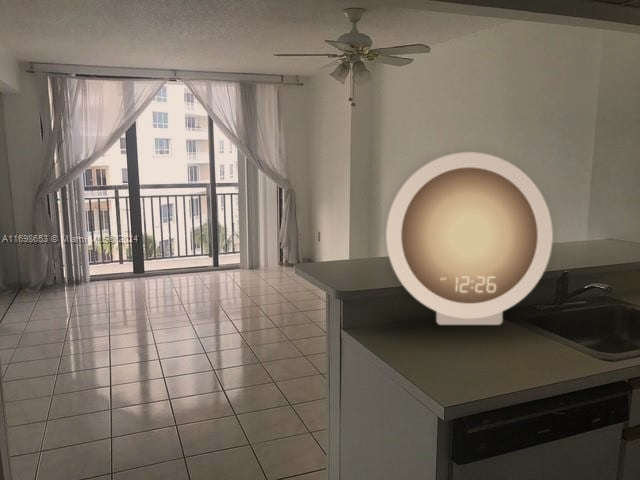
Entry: h=12 m=26
